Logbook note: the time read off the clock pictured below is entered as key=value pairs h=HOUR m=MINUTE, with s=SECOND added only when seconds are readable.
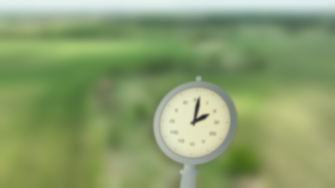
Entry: h=2 m=1
